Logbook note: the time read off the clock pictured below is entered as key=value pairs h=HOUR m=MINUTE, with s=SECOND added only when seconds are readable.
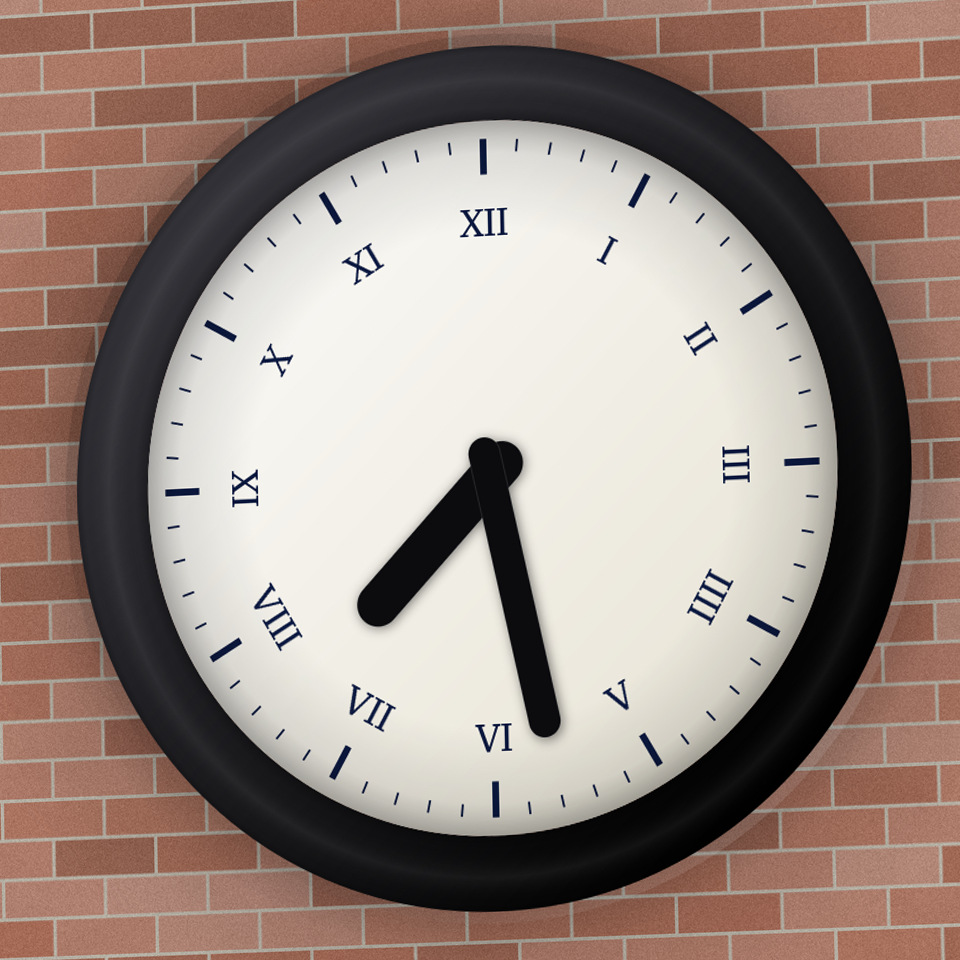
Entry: h=7 m=28
